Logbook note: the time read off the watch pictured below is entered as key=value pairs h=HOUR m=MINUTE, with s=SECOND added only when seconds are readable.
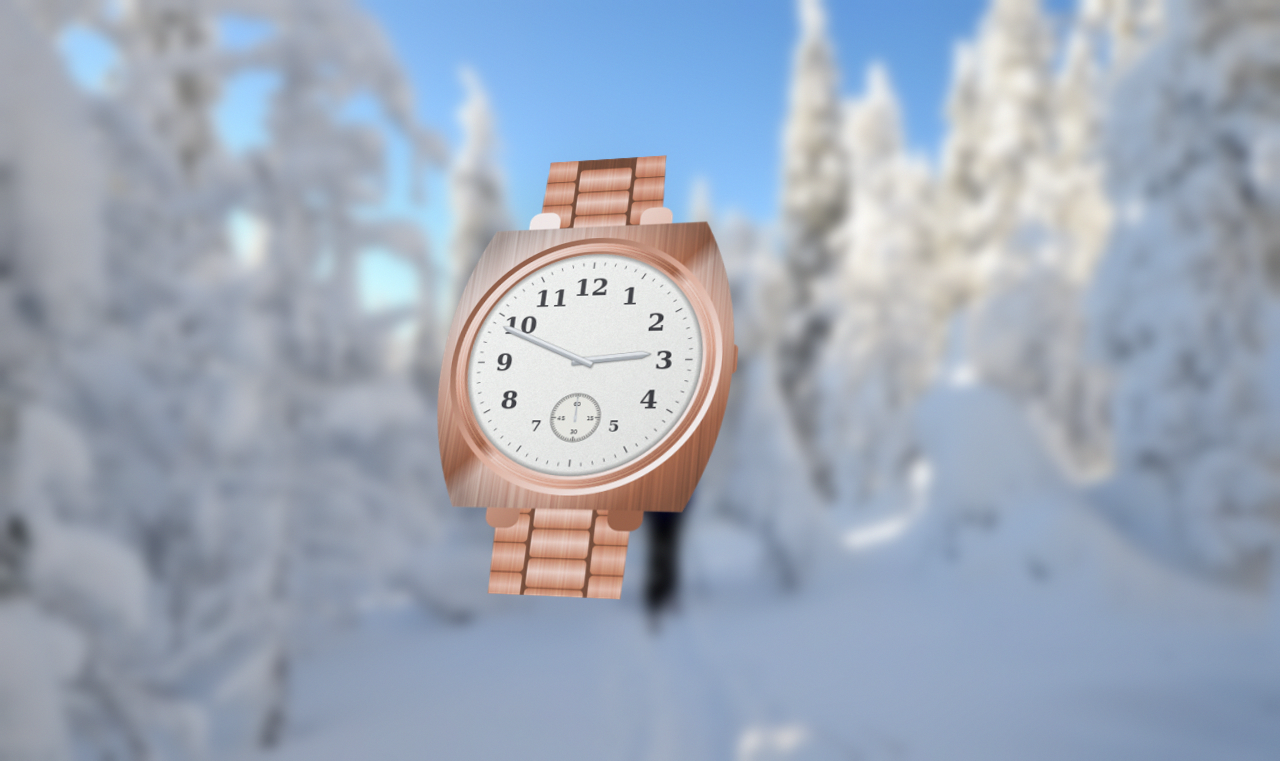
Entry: h=2 m=49
